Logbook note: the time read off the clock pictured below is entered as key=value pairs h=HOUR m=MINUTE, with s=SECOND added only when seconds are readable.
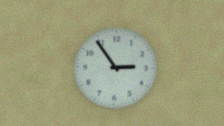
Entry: h=2 m=54
